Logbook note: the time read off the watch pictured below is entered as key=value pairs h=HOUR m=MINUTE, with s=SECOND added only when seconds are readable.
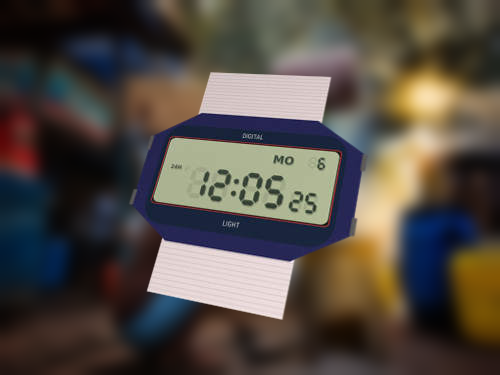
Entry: h=12 m=5 s=25
